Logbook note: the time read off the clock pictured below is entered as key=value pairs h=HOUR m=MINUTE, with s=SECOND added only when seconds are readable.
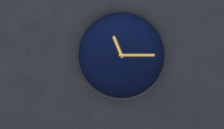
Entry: h=11 m=15
